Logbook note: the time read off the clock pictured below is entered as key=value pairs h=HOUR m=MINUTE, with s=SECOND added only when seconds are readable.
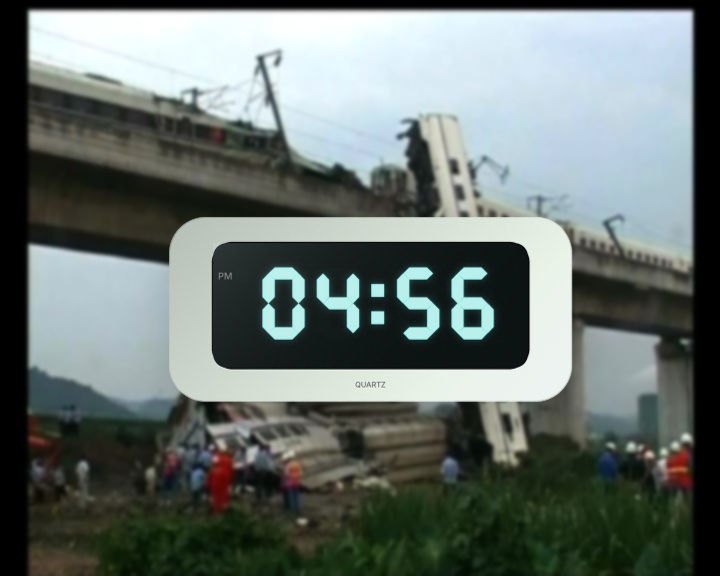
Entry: h=4 m=56
